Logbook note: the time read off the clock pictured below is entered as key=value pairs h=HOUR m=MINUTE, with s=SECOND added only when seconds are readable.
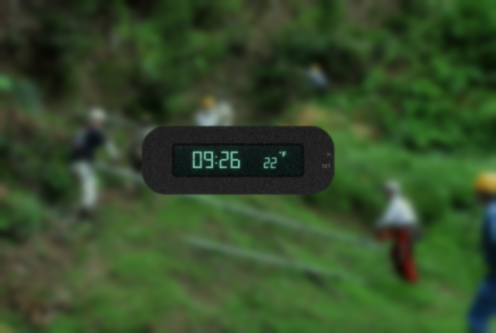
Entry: h=9 m=26
